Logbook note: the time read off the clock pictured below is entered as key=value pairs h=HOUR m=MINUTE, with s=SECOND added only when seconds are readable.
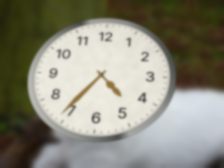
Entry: h=4 m=36
